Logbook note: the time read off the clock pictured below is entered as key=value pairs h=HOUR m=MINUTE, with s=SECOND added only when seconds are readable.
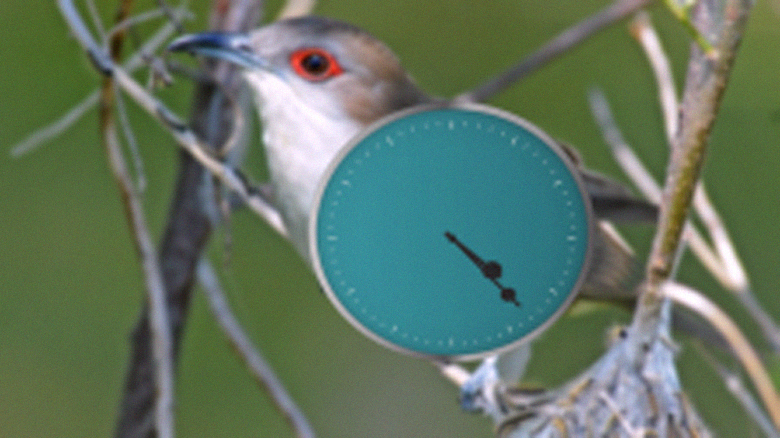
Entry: h=4 m=23
